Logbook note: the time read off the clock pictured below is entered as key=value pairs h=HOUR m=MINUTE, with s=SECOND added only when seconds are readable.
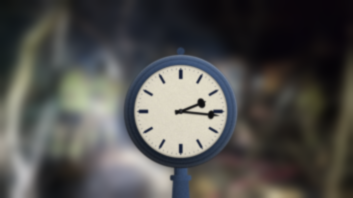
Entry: h=2 m=16
